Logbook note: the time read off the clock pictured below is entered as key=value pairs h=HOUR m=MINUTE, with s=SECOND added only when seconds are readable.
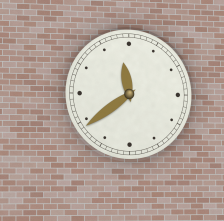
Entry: h=11 m=39
